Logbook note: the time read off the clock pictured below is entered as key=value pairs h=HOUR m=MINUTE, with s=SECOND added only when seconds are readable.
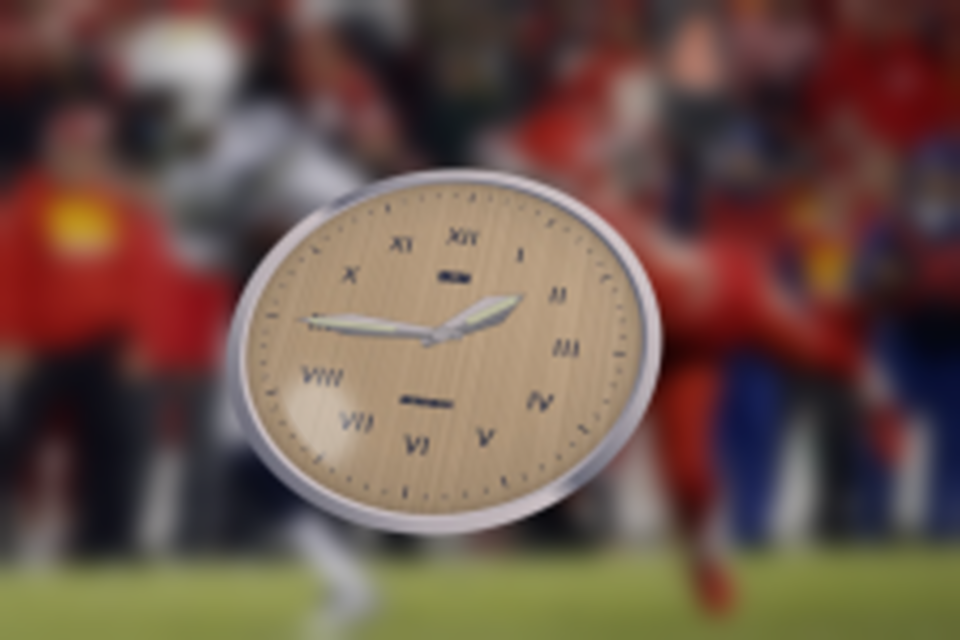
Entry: h=1 m=45
